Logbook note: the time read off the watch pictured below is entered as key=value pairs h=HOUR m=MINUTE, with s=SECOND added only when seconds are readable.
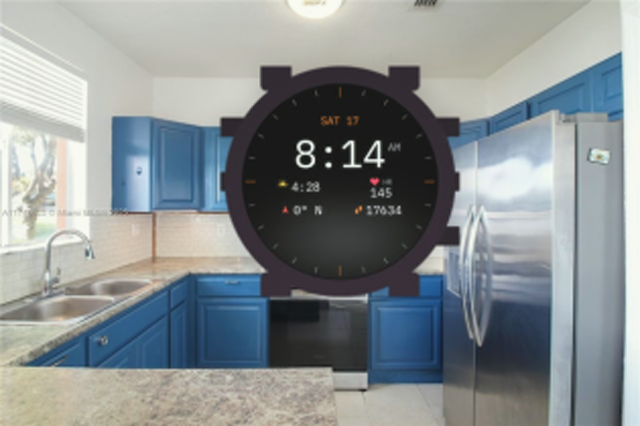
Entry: h=8 m=14
